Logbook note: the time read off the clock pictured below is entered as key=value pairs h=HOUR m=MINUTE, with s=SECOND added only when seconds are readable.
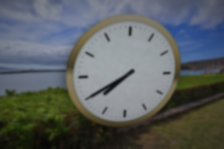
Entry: h=7 m=40
